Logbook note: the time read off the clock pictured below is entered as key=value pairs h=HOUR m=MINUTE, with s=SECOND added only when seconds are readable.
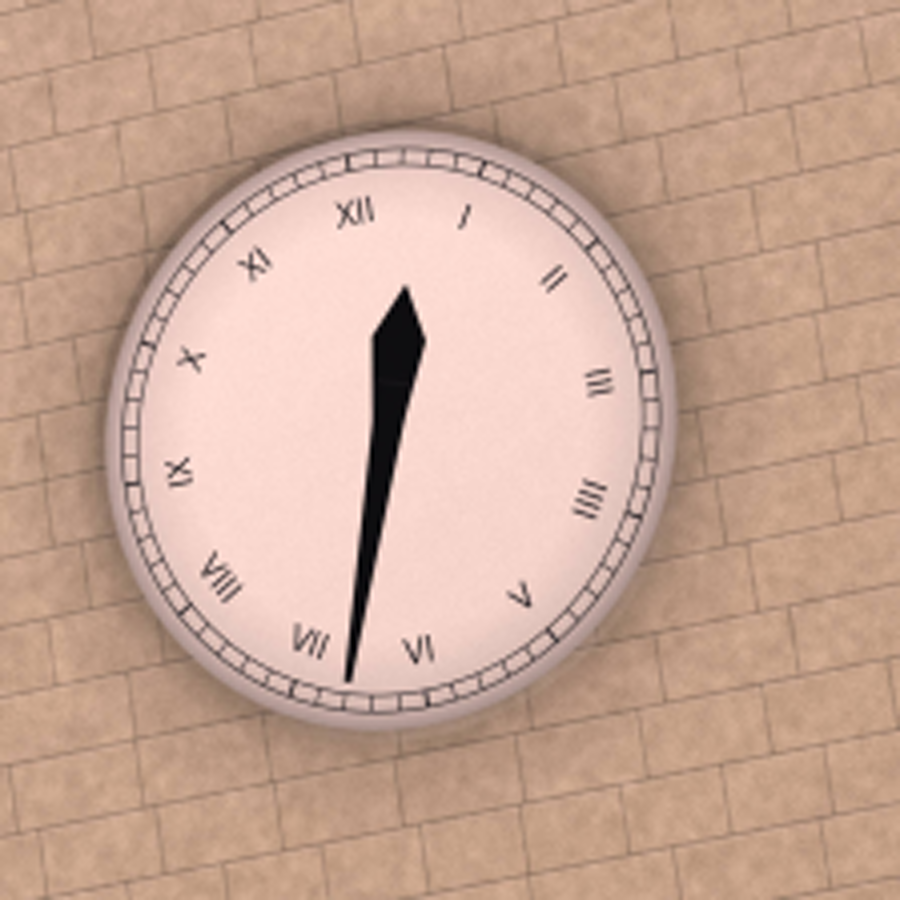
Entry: h=12 m=33
